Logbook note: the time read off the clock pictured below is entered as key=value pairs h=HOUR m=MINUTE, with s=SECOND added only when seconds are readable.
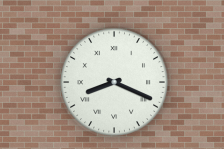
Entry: h=8 m=19
